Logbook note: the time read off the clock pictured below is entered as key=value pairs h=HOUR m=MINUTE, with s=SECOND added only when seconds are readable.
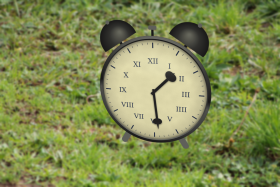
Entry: h=1 m=29
